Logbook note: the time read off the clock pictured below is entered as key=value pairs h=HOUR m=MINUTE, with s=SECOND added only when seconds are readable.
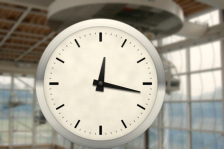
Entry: h=12 m=17
